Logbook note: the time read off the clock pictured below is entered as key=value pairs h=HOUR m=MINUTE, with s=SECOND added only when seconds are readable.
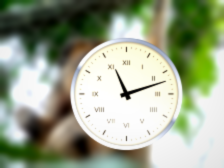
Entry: h=11 m=12
